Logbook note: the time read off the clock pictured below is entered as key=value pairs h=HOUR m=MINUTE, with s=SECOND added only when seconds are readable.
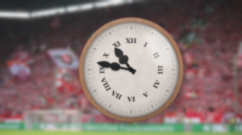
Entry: h=10 m=47
